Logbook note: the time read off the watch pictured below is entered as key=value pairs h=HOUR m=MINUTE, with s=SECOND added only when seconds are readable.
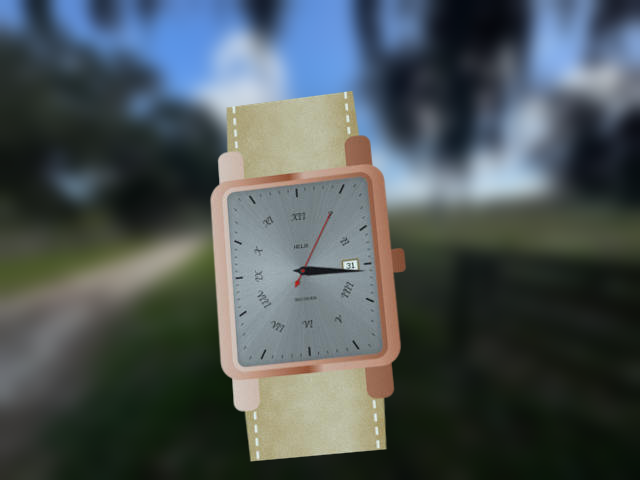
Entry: h=3 m=16 s=5
